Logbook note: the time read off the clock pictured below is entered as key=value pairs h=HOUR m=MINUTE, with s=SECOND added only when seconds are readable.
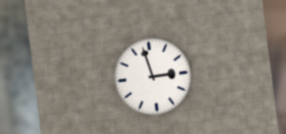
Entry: h=2 m=58
